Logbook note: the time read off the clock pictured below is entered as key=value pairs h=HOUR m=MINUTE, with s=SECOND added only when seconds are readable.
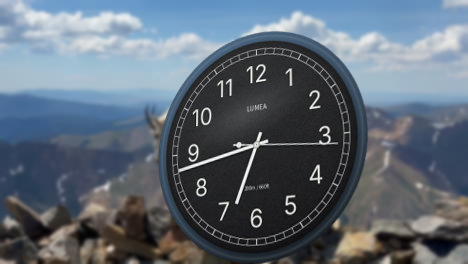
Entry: h=6 m=43 s=16
